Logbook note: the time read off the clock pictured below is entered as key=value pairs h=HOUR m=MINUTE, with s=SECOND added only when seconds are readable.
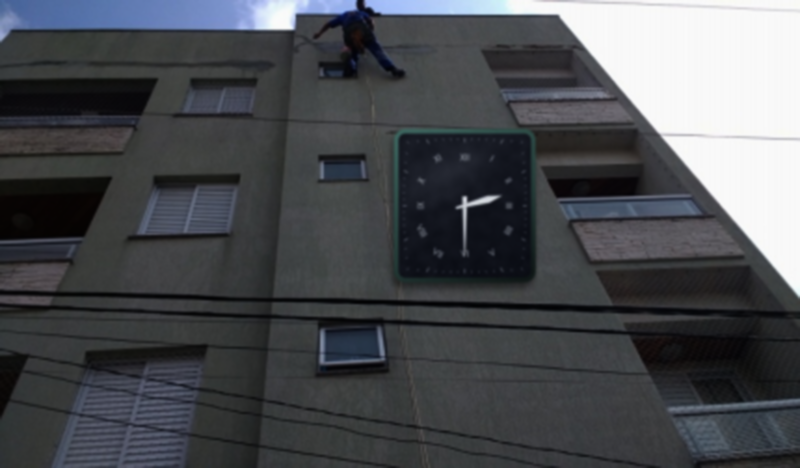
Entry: h=2 m=30
